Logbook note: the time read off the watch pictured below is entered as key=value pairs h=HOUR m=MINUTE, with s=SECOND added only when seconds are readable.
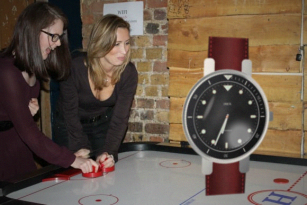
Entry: h=6 m=34
